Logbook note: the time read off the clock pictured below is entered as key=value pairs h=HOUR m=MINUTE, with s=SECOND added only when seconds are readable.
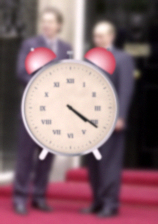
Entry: h=4 m=21
